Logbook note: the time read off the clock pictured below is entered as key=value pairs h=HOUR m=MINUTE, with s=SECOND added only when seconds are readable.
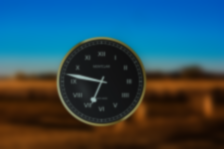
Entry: h=6 m=47
